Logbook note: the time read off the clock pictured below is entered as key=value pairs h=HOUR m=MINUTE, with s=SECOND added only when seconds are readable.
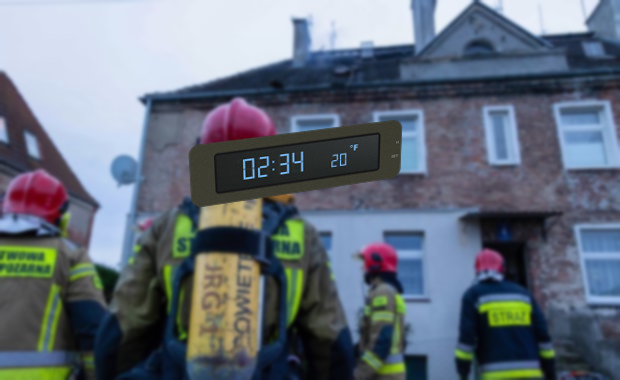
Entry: h=2 m=34
